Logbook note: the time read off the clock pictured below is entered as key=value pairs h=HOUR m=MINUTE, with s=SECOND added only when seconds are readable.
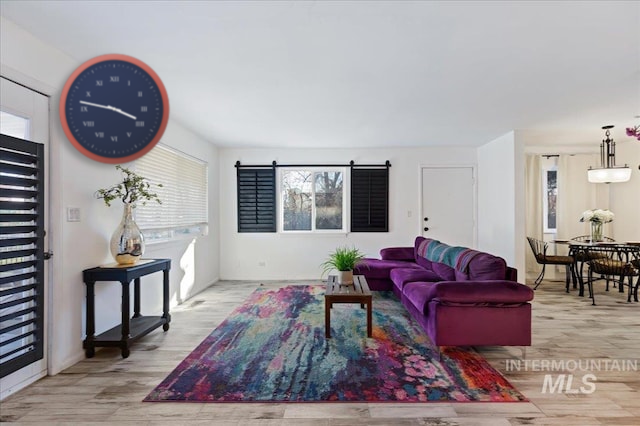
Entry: h=3 m=47
